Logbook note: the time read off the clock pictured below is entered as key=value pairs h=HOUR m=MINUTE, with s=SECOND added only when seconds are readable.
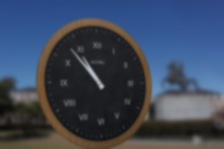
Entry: h=10 m=53
